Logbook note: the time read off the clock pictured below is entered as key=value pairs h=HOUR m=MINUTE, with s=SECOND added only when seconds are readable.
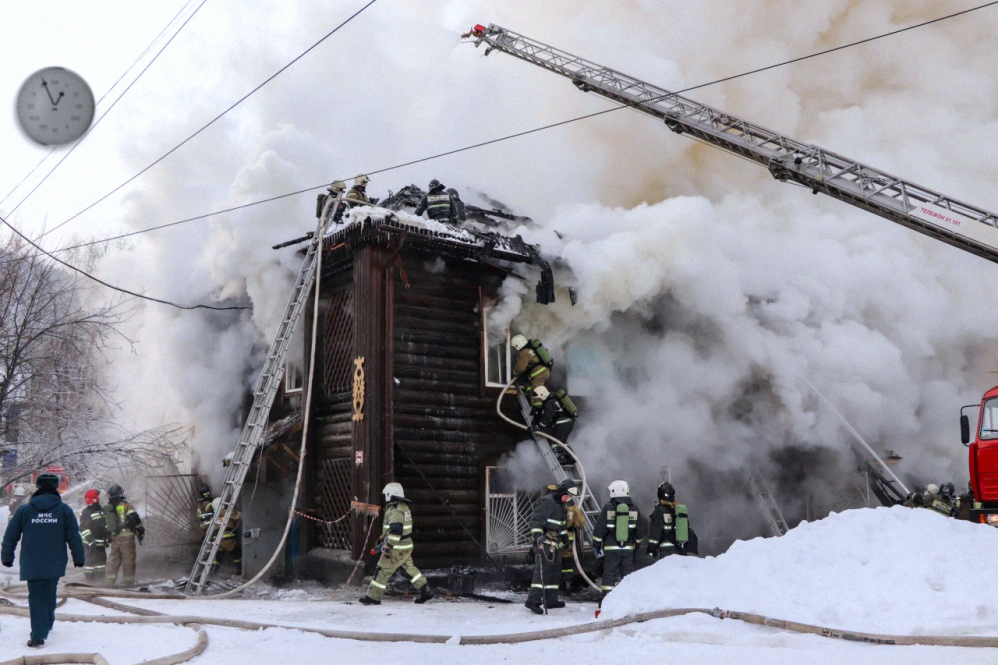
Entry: h=12 m=56
